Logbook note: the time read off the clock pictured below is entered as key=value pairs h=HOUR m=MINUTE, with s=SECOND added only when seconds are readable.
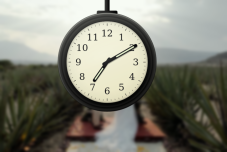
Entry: h=7 m=10
